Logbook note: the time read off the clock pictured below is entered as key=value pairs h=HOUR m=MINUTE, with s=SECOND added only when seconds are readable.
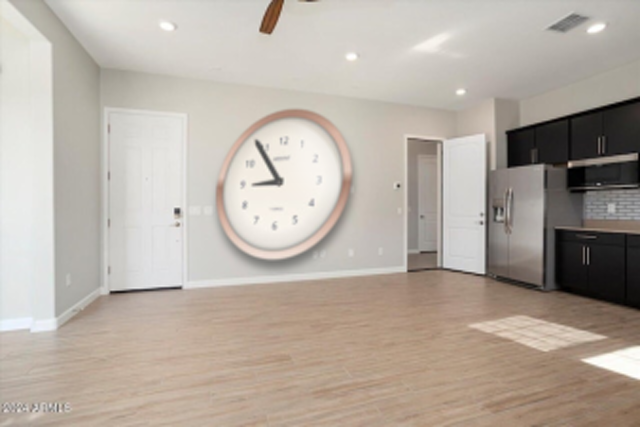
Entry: h=8 m=54
